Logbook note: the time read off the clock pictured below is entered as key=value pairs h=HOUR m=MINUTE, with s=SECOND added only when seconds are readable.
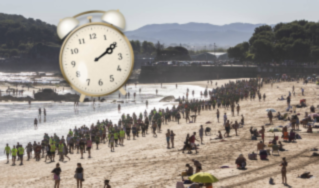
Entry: h=2 m=10
